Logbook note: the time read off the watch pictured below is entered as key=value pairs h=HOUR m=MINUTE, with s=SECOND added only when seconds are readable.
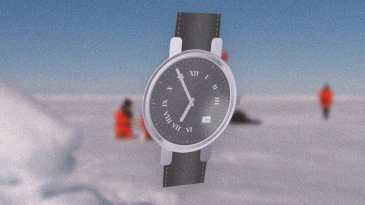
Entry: h=6 m=55
